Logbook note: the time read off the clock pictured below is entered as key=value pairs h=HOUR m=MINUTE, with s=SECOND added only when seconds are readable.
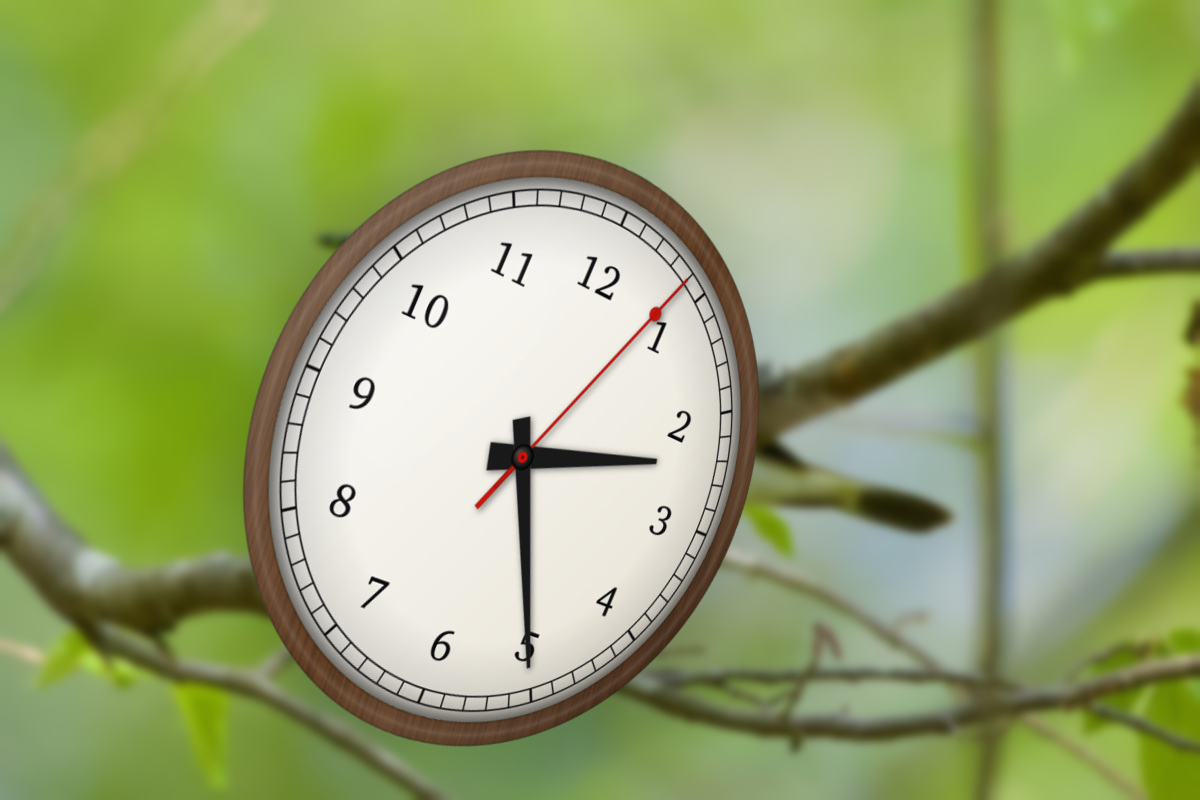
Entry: h=2 m=25 s=4
